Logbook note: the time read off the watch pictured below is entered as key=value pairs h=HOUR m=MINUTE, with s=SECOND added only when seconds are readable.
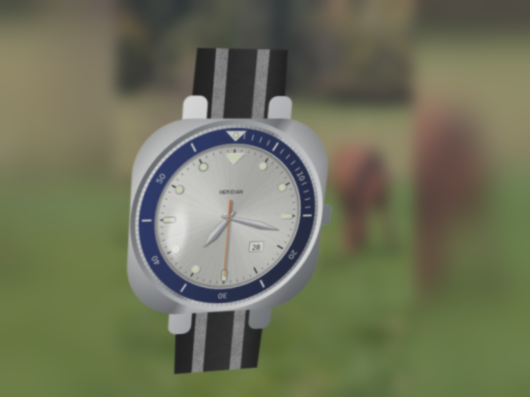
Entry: h=7 m=17 s=30
